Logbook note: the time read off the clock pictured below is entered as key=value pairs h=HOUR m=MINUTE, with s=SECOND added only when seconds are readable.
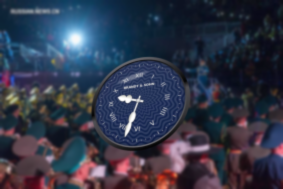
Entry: h=9 m=33
